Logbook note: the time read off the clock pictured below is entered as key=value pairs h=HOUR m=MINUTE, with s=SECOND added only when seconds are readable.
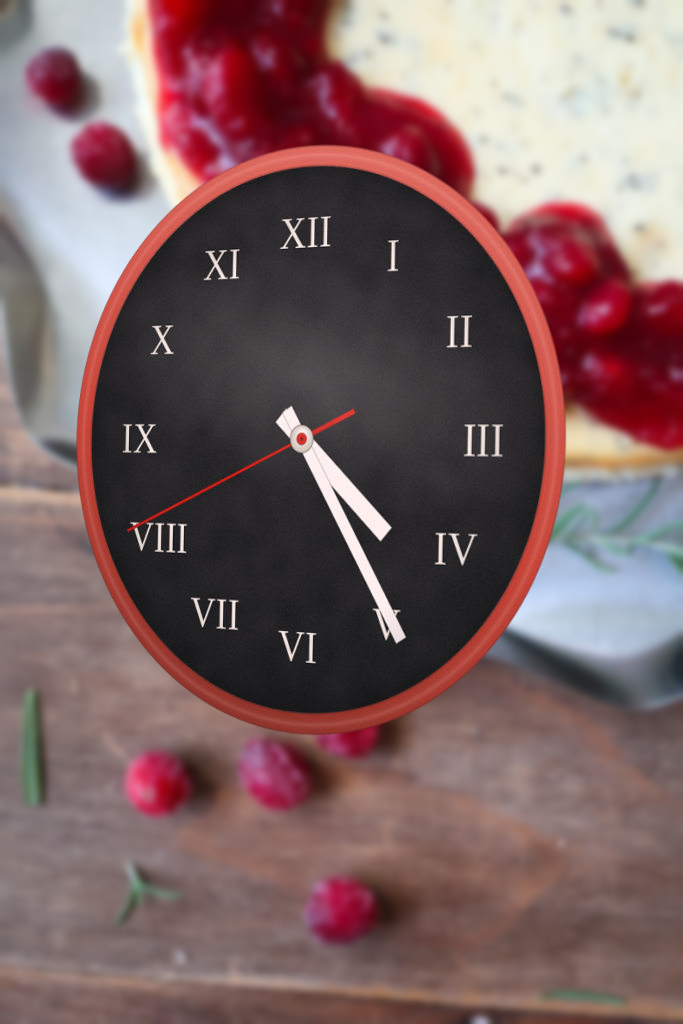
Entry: h=4 m=24 s=41
